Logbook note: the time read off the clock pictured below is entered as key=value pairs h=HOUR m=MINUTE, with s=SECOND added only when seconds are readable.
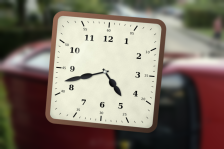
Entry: h=4 m=42
